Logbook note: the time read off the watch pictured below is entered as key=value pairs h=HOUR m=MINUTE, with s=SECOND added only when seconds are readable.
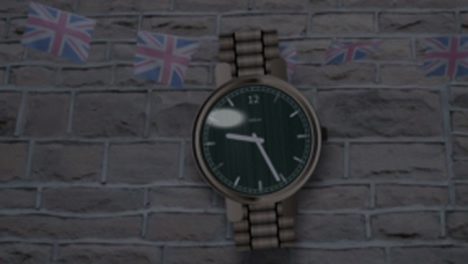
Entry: h=9 m=26
